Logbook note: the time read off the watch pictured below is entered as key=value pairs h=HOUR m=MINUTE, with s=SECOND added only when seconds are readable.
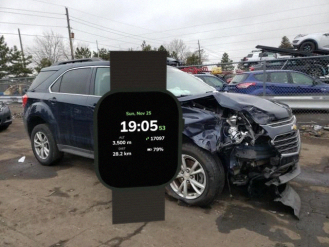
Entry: h=19 m=5
